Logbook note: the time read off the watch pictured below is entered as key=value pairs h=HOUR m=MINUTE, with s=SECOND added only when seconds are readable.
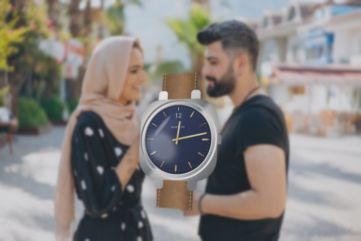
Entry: h=12 m=13
